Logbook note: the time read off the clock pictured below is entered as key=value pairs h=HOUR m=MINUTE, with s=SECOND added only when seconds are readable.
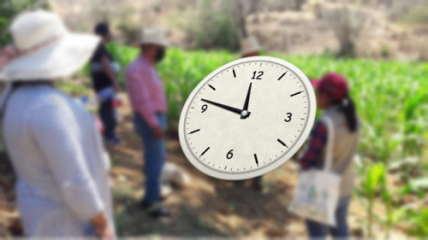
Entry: h=11 m=47
